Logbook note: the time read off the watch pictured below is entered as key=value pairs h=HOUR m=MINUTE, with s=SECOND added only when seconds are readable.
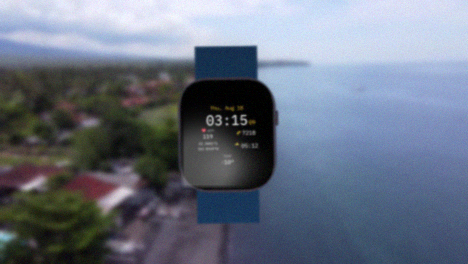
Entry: h=3 m=15
